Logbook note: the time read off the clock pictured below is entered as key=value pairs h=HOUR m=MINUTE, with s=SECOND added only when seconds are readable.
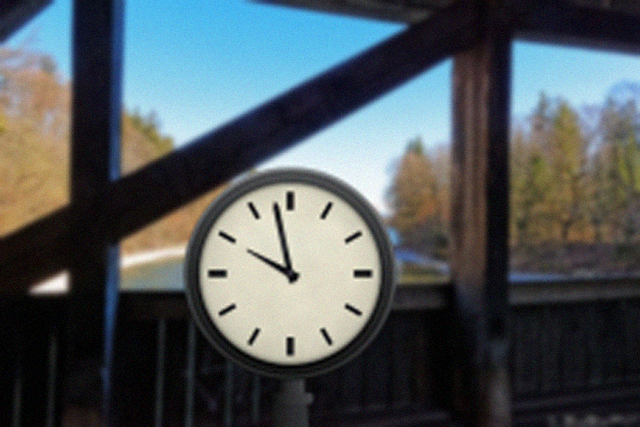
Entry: h=9 m=58
